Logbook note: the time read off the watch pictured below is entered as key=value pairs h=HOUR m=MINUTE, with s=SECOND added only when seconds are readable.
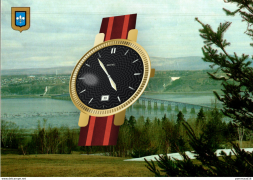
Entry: h=4 m=54
